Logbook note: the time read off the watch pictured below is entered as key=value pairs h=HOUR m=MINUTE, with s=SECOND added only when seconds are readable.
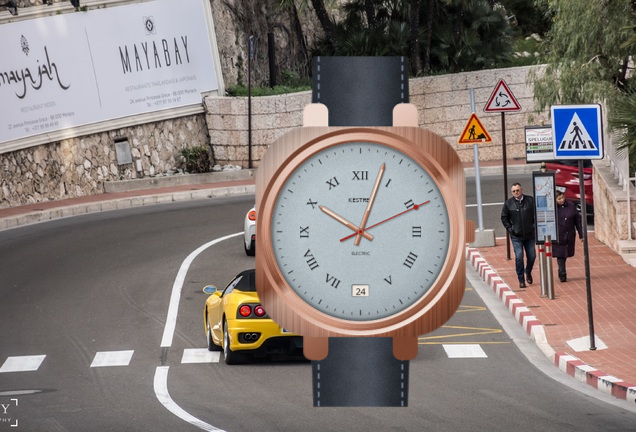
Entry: h=10 m=3 s=11
